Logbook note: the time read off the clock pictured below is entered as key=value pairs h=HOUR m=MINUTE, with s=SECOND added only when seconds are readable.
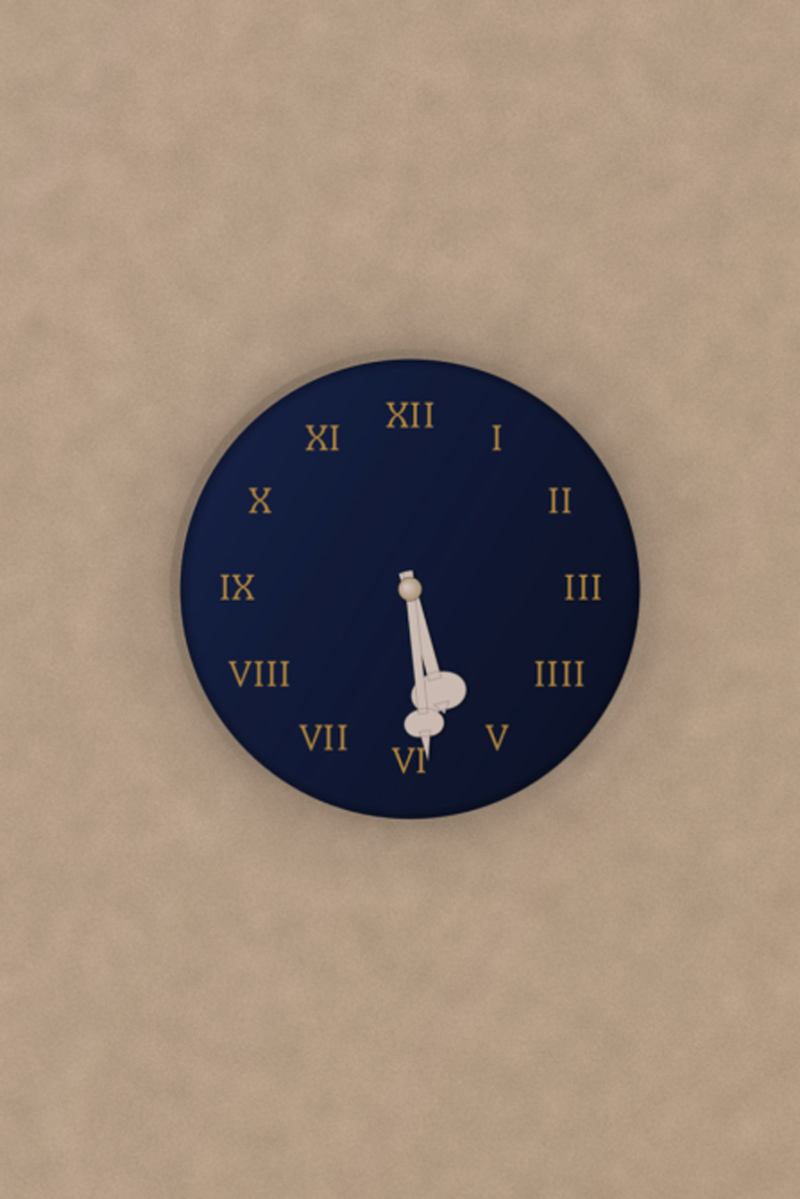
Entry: h=5 m=29
